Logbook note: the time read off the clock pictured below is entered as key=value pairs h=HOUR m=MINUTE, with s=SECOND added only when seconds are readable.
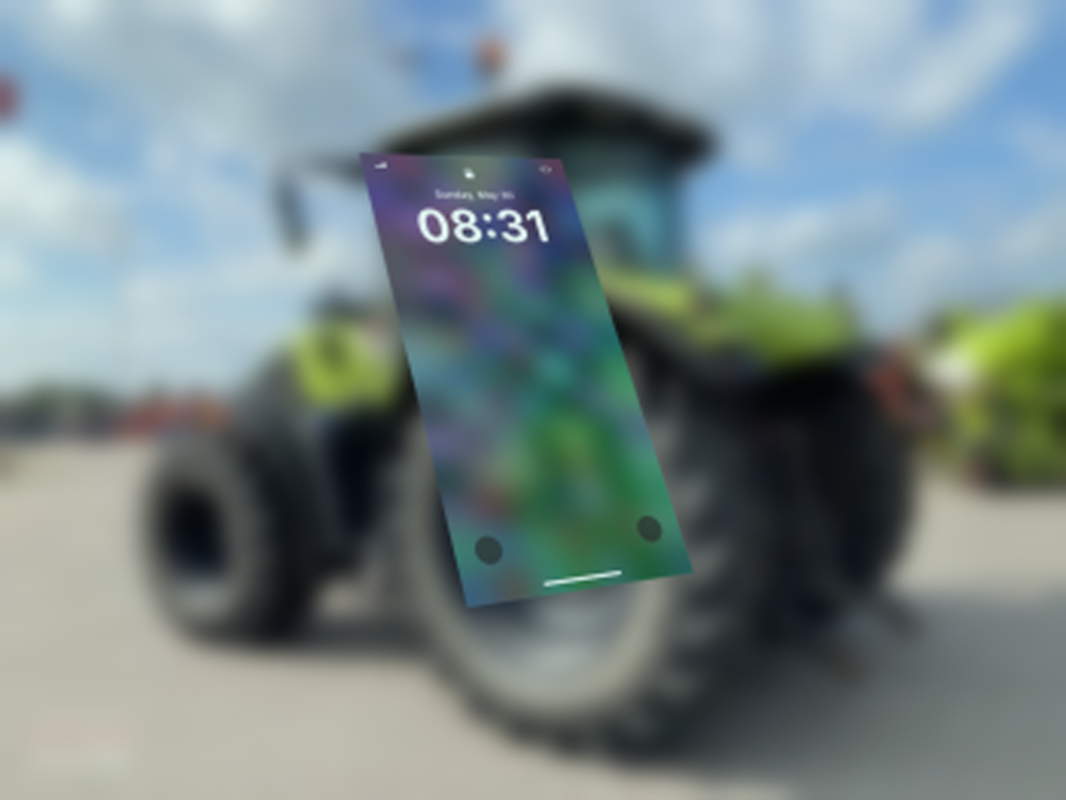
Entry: h=8 m=31
